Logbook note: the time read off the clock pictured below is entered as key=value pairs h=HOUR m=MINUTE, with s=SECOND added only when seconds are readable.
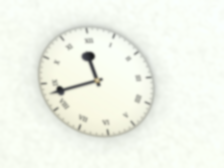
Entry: h=11 m=43
